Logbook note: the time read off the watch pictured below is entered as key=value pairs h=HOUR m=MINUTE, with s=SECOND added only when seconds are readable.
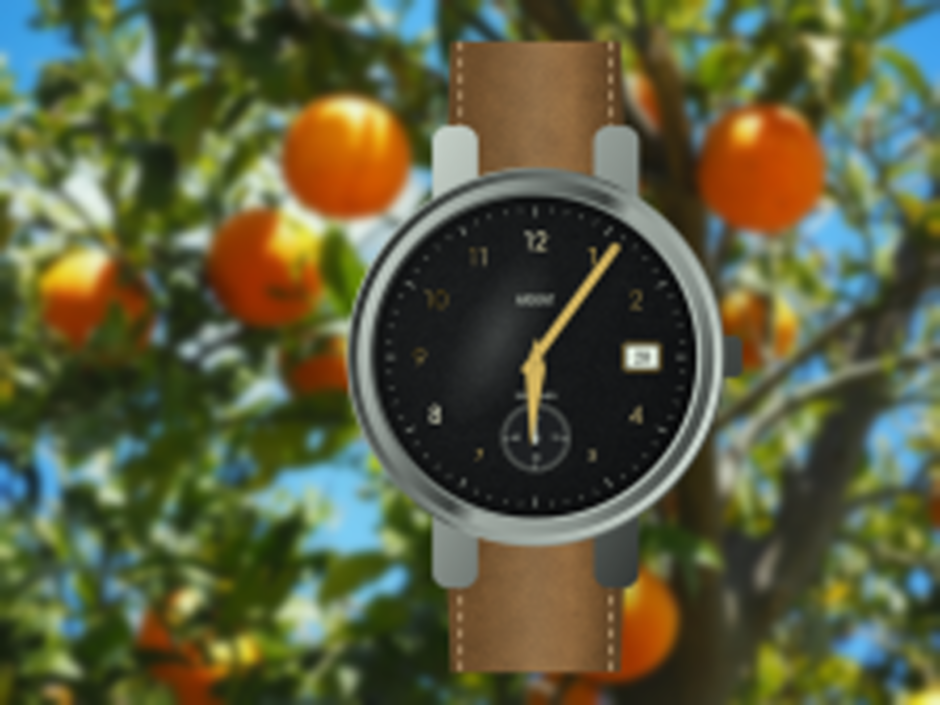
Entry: h=6 m=6
